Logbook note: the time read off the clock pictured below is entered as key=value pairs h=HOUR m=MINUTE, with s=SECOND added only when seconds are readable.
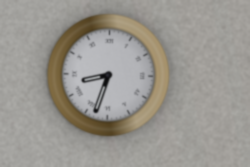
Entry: h=8 m=33
